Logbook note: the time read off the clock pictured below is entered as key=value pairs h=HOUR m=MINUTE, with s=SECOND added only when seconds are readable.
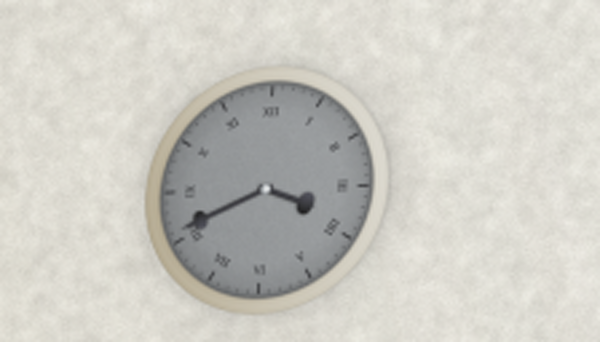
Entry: h=3 m=41
